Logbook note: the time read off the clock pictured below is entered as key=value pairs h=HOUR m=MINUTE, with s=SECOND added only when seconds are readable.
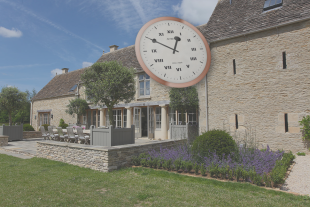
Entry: h=12 m=50
